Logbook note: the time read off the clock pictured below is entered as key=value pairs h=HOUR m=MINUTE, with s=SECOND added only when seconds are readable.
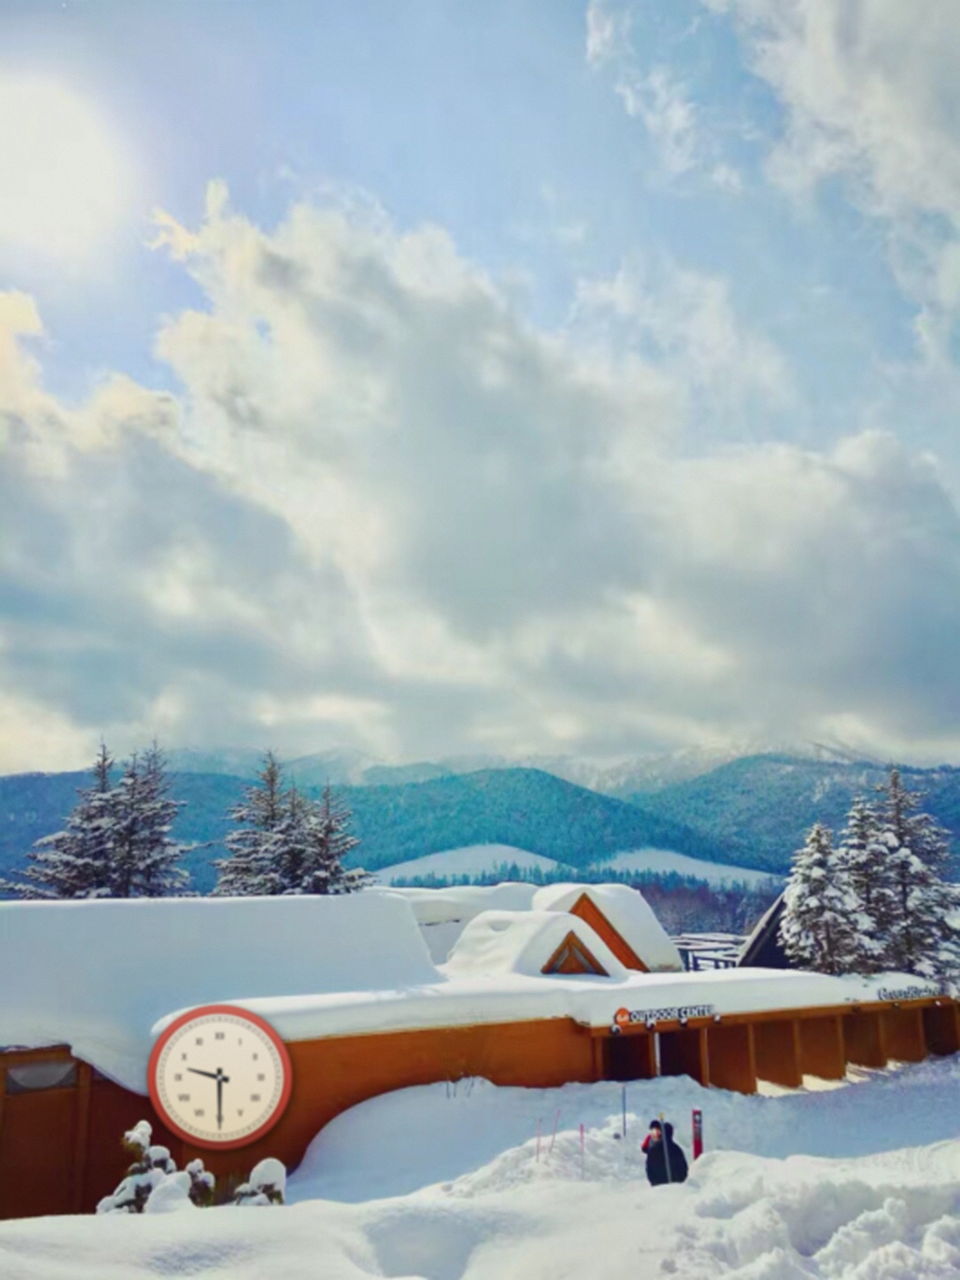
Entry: h=9 m=30
